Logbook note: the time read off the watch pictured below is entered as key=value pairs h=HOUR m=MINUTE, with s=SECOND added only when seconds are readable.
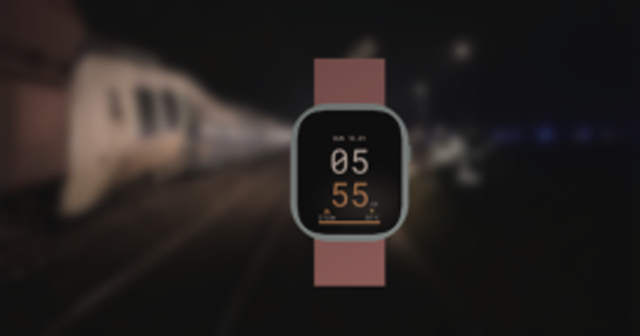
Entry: h=5 m=55
